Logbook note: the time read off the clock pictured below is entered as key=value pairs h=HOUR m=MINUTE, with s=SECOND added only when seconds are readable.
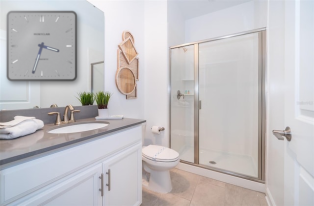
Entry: h=3 m=33
